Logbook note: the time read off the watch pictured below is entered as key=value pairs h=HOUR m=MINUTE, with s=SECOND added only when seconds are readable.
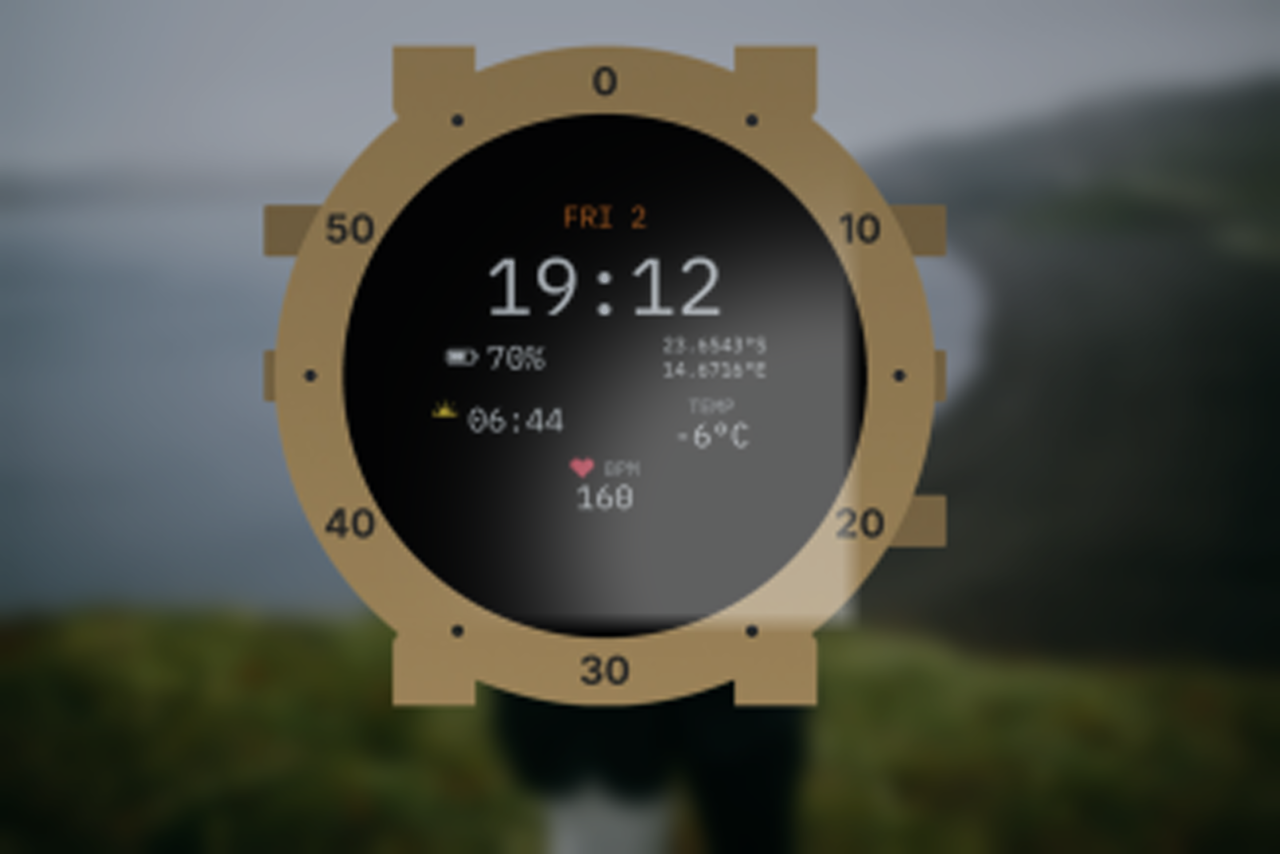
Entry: h=19 m=12
